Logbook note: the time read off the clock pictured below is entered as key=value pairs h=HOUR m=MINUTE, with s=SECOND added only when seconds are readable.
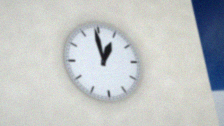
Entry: h=12 m=59
